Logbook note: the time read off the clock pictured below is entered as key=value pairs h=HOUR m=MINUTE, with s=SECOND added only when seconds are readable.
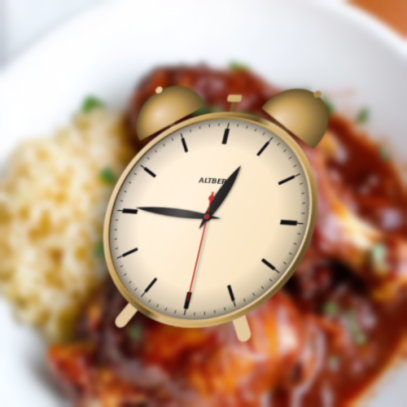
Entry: h=12 m=45 s=30
